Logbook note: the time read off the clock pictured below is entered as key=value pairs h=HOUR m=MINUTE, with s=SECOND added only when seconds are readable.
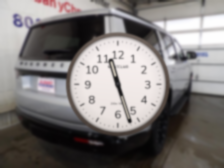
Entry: h=11 m=27
